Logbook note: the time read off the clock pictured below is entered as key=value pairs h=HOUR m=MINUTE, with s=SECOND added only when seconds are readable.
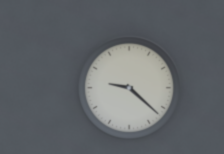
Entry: h=9 m=22
